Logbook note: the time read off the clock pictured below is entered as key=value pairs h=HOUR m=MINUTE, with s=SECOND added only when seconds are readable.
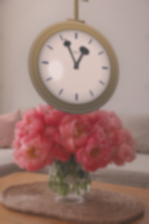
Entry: h=12 m=56
